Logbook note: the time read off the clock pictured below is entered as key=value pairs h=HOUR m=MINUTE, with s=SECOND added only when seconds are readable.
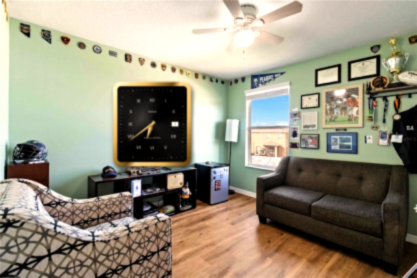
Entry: h=6 m=39
